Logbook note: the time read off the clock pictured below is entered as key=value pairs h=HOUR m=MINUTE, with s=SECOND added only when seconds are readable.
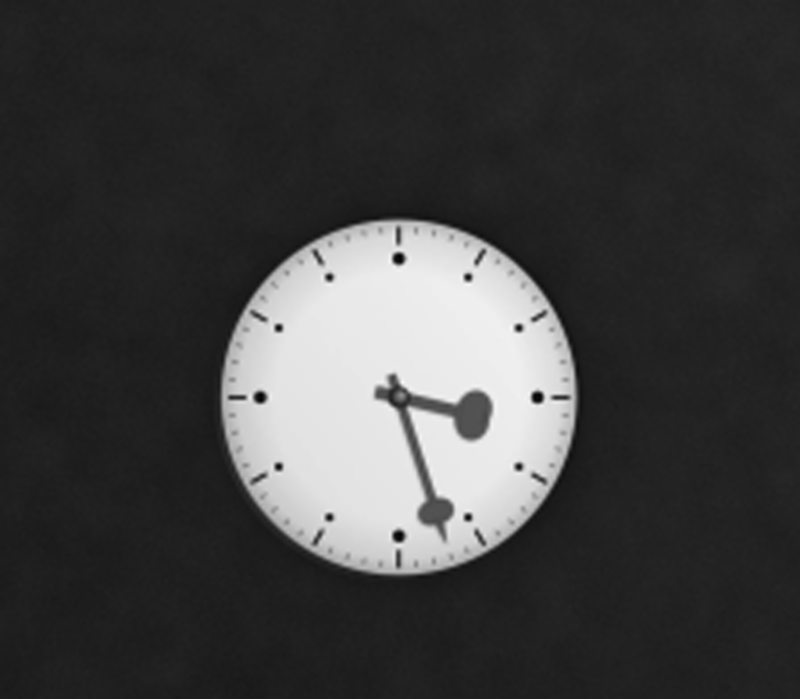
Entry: h=3 m=27
